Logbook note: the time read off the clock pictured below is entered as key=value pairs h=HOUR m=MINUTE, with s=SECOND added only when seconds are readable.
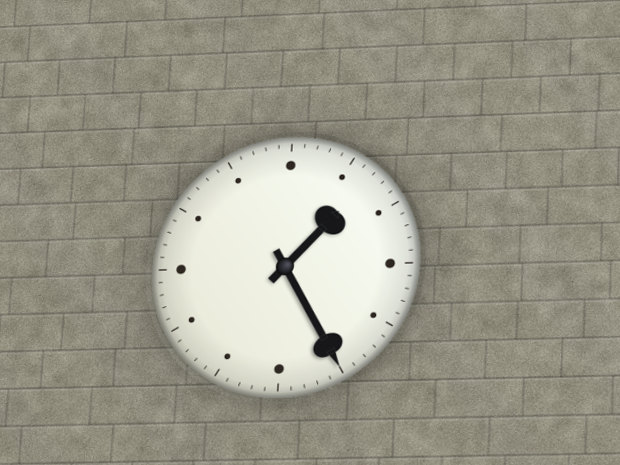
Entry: h=1 m=25
